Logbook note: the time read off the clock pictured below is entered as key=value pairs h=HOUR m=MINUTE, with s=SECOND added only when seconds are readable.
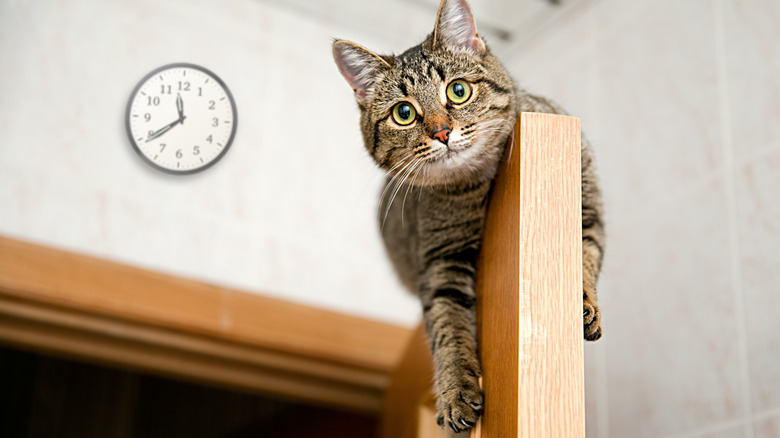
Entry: h=11 m=39
